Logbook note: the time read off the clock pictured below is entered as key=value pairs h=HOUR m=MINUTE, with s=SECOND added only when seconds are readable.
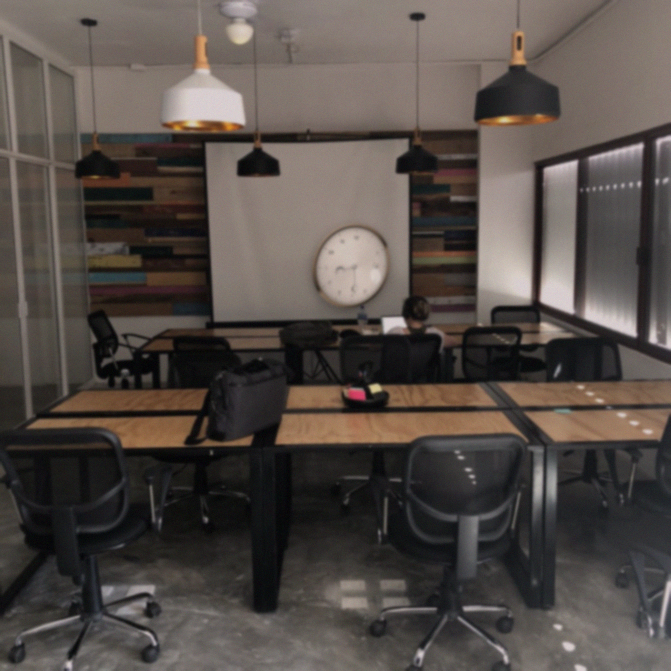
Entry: h=8 m=29
